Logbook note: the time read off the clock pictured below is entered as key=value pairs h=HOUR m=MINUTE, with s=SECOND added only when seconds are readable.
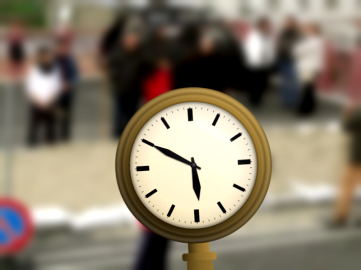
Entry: h=5 m=50
